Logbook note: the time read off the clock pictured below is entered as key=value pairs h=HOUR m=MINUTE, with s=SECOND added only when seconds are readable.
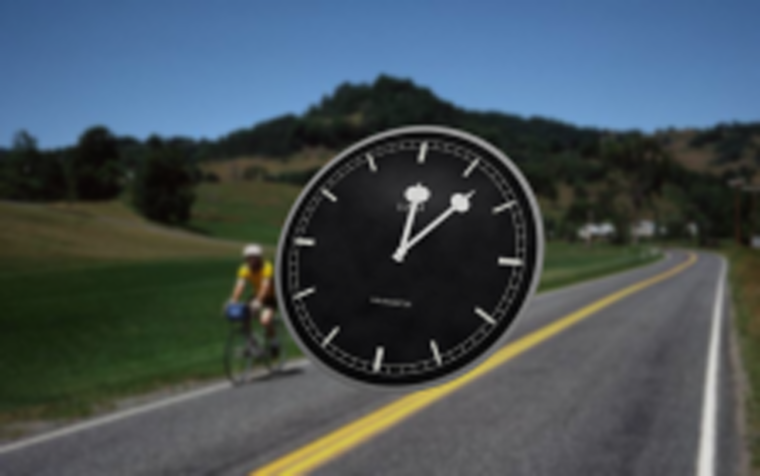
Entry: h=12 m=7
